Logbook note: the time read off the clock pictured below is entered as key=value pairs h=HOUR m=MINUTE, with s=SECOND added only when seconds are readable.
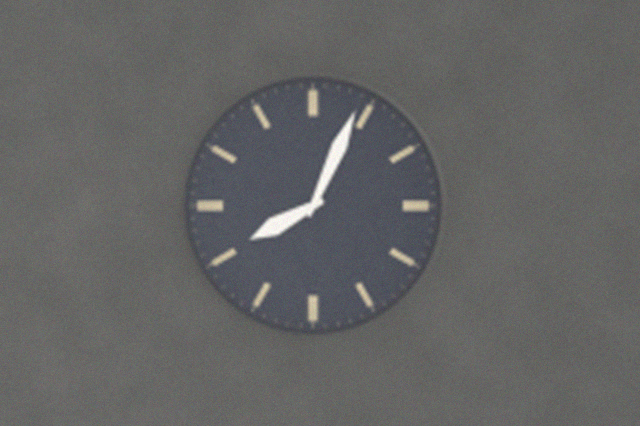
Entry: h=8 m=4
